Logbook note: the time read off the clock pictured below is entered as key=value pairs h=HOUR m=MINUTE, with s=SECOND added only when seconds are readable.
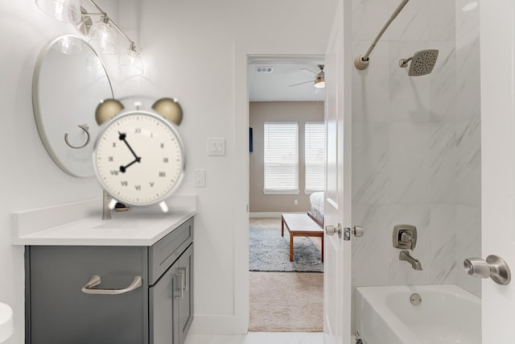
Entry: h=7 m=54
